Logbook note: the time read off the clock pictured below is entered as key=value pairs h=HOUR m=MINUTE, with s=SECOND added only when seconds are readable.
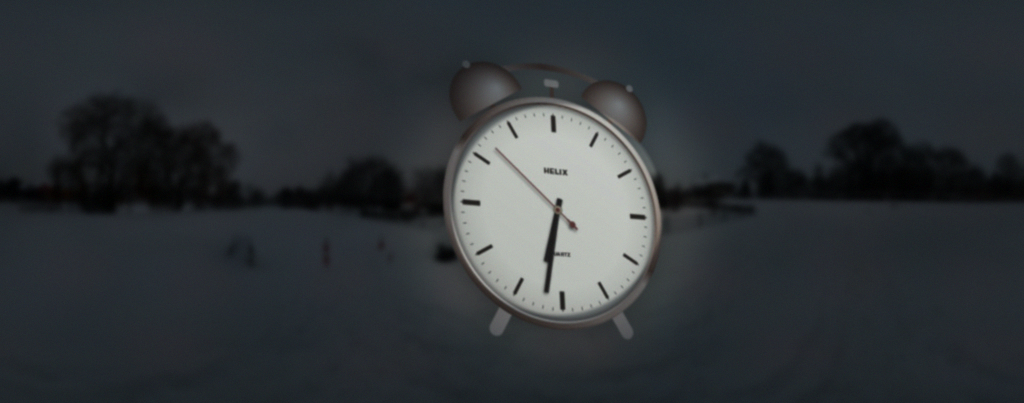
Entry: h=6 m=31 s=52
